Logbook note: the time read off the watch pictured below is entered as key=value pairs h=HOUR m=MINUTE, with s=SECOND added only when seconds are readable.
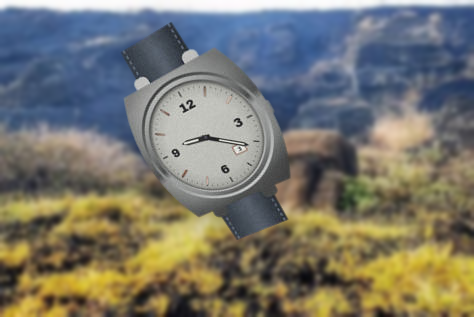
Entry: h=9 m=21
